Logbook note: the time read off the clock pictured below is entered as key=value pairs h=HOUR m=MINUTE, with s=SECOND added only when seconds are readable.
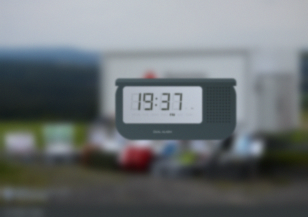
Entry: h=19 m=37
